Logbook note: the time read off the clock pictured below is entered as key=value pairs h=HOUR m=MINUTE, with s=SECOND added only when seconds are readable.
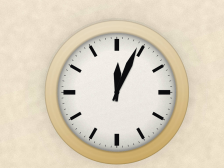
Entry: h=12 m=4
